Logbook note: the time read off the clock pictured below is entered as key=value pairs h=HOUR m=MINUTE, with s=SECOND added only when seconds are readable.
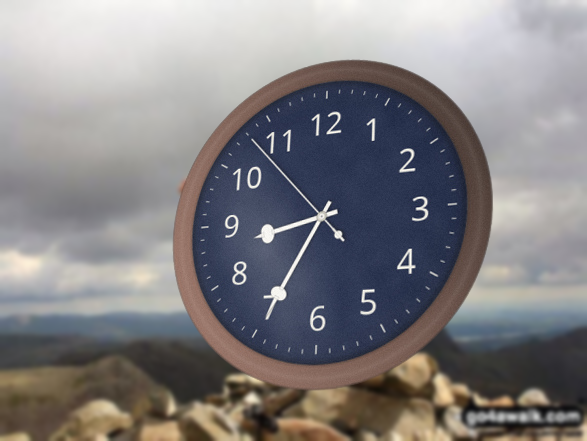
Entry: h=8 m=34 s=53
